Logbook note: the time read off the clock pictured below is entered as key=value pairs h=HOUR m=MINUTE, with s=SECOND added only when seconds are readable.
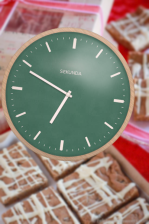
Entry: h=6 m=49
